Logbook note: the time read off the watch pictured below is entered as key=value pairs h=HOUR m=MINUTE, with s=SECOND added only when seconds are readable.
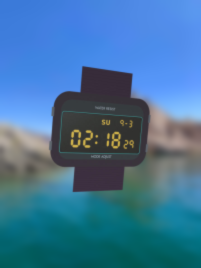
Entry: h=2 m=18
